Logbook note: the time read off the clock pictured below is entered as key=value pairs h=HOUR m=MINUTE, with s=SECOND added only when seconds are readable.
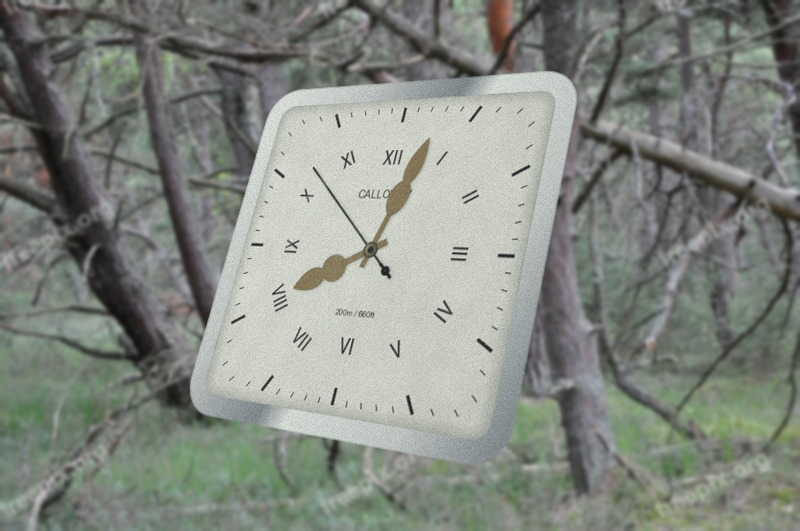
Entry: h=8 m=2 s=52
